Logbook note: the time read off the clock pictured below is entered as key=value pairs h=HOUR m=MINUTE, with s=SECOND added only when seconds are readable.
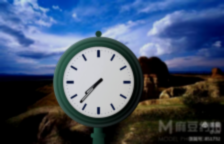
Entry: h=7 m=37
